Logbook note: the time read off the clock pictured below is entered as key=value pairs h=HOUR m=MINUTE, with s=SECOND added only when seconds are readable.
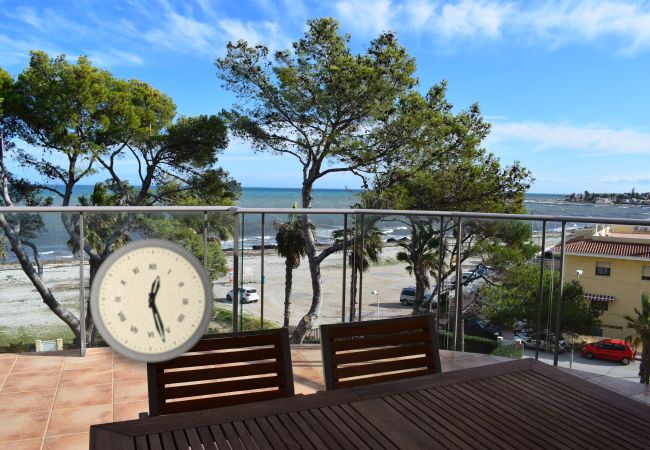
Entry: h=12 m=27
